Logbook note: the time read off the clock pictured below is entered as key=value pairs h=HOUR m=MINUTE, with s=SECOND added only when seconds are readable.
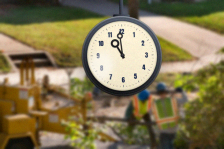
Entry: h=10 m=59
